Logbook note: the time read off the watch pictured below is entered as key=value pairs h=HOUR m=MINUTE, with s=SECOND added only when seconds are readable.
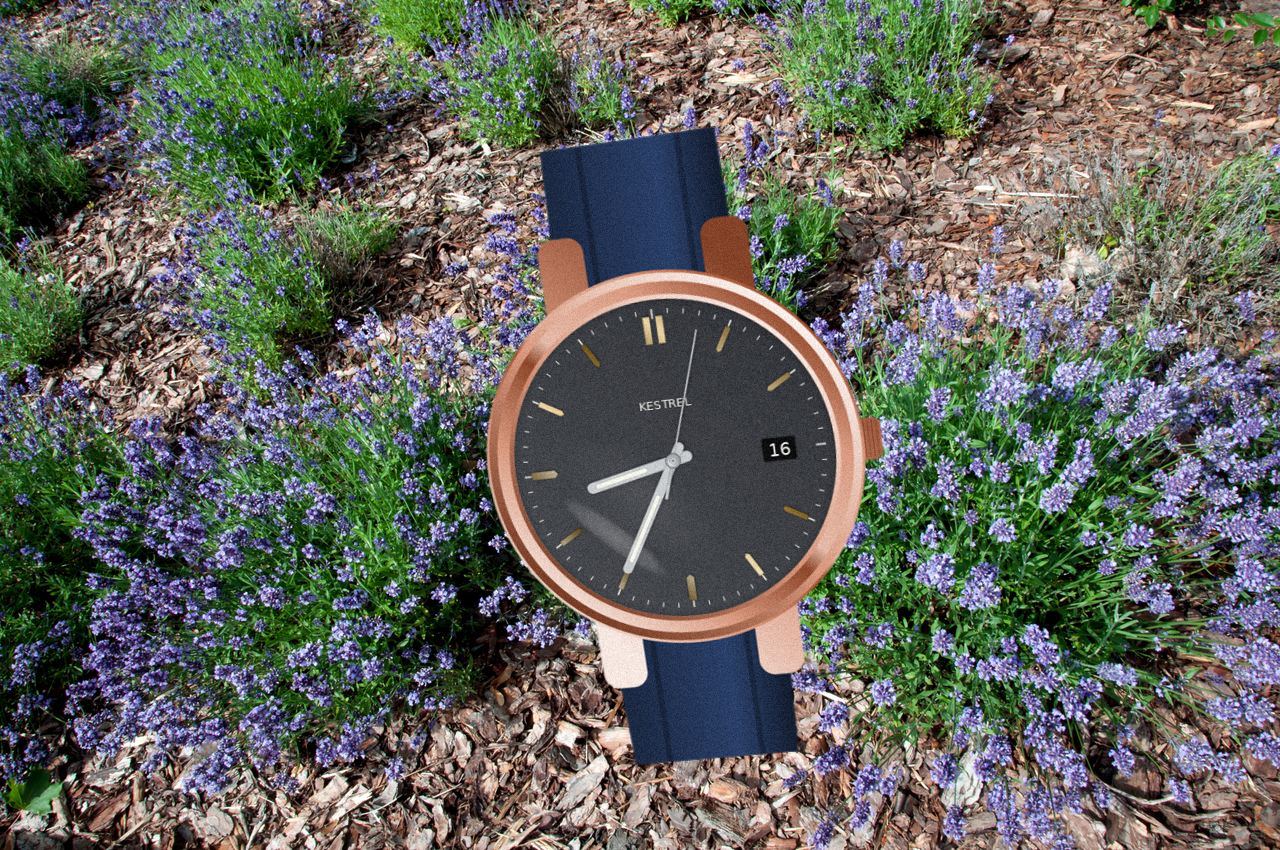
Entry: h=8 m=35 s=3
